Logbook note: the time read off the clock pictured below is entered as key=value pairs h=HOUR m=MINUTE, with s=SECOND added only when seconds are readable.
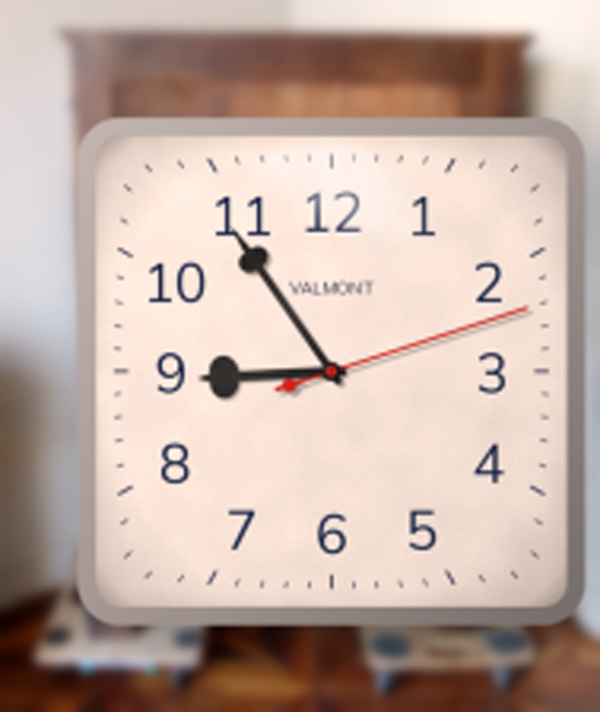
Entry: h=8 m=54 s=12
